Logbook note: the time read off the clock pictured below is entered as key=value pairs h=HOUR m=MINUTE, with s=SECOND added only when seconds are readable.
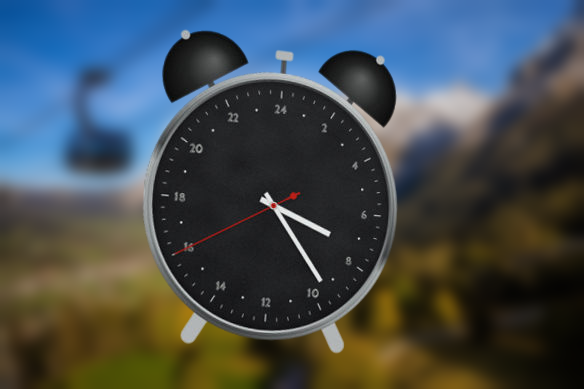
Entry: h=7 m=23 s=40
